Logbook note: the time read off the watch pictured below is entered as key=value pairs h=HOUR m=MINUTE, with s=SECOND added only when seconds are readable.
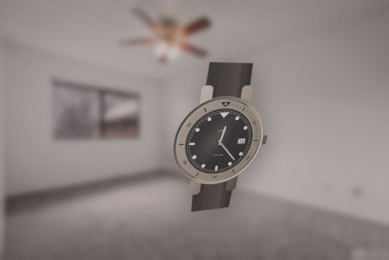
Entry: h=12 m=23
